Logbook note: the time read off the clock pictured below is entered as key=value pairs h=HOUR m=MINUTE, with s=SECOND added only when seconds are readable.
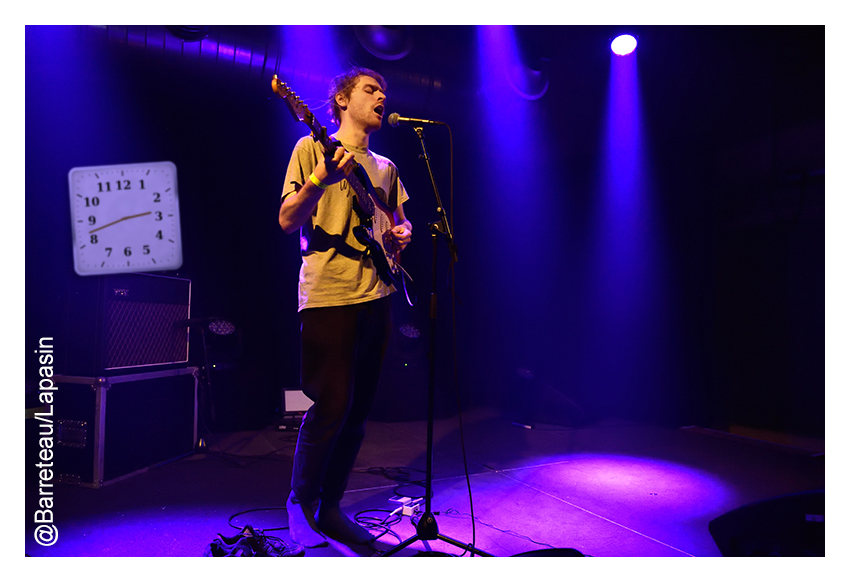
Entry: h=2 m=42
